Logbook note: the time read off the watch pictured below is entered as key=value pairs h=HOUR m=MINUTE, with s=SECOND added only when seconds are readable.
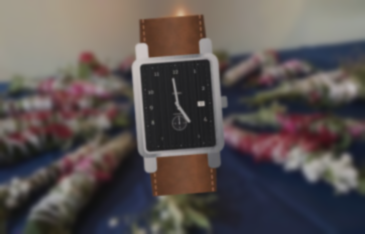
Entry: h=4 m=59
